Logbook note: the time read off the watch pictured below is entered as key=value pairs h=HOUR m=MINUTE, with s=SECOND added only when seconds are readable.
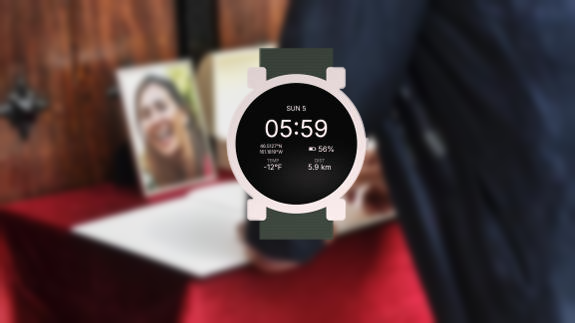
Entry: h=5 m=59
